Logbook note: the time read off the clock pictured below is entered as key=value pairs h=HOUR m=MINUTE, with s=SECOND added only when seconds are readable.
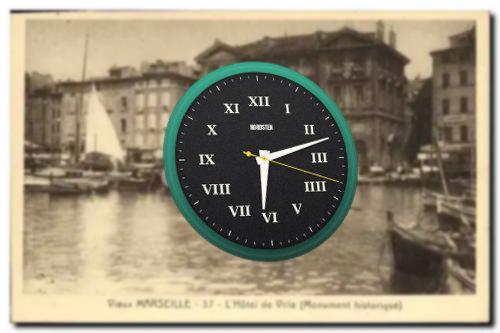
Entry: h=6 m=12 s=18
